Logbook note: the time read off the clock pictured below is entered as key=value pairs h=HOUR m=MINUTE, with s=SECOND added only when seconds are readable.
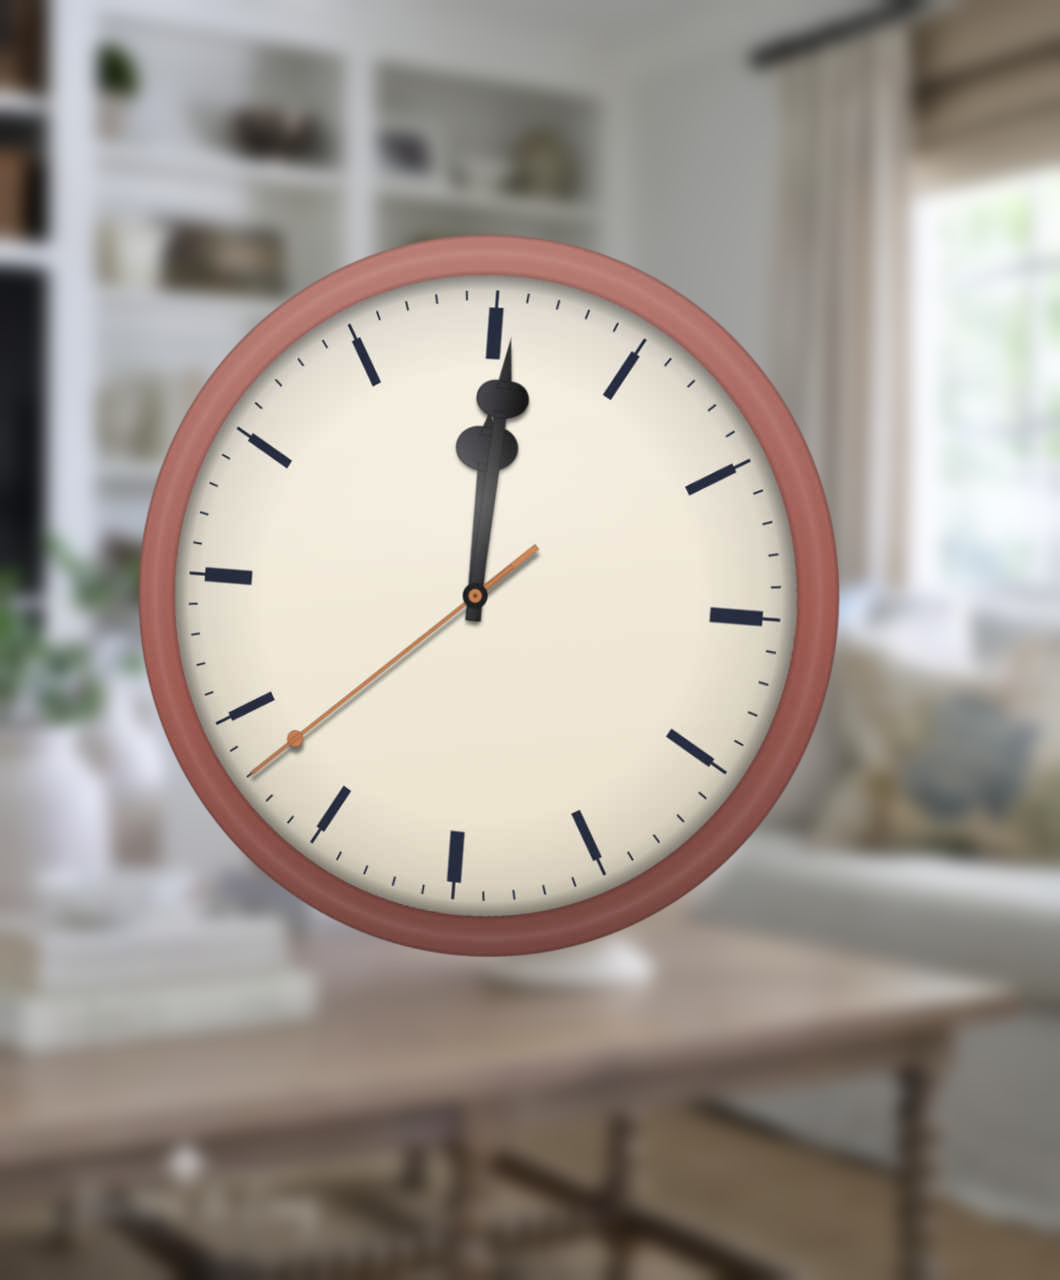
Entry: h=12 m=0 s=38
